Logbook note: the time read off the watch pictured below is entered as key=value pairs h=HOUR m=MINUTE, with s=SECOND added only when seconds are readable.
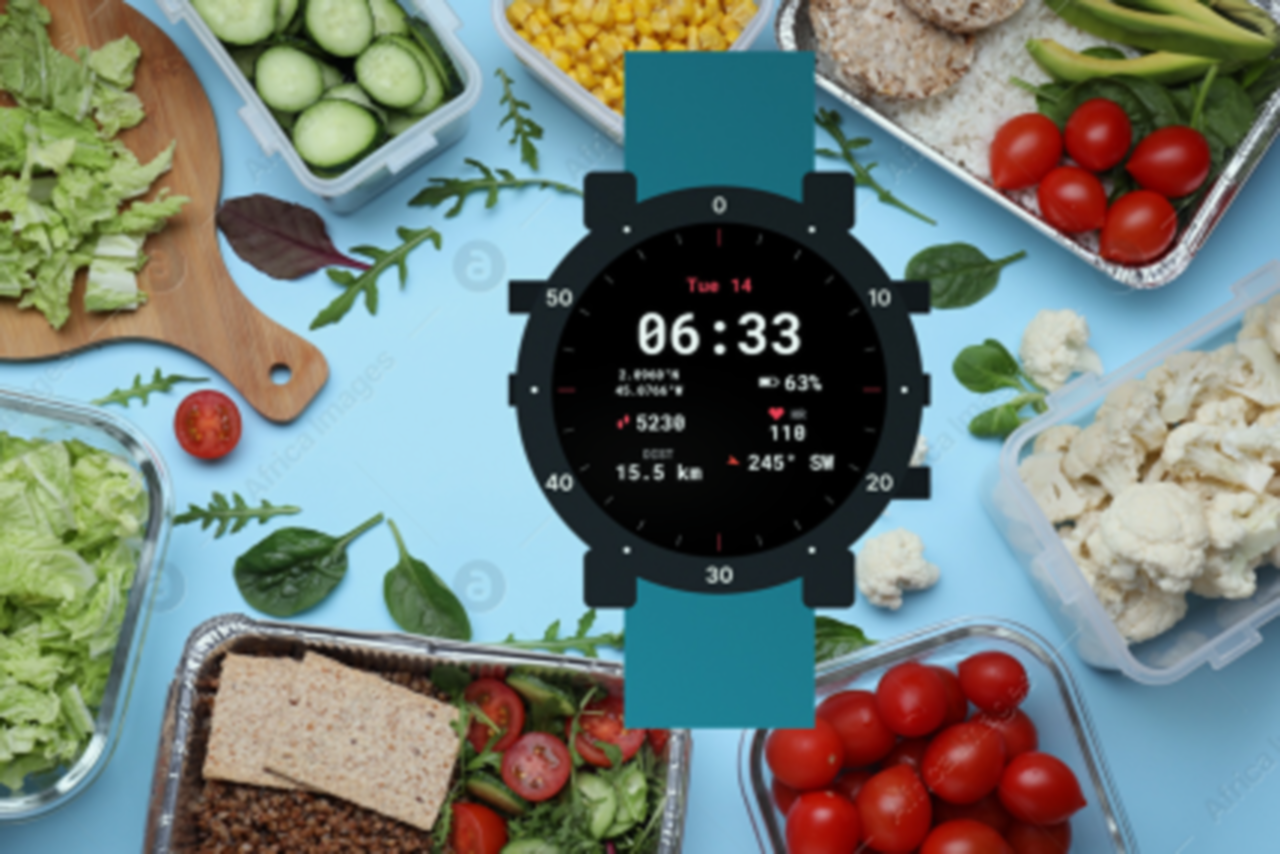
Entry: h=6 m=33
